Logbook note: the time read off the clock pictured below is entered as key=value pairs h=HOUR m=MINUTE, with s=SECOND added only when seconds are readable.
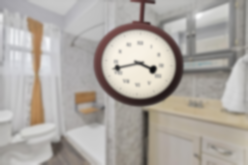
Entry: h=3 m=42
